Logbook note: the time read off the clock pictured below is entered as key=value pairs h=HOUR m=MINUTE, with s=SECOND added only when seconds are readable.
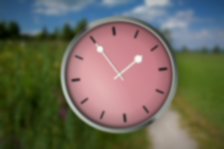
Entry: h=1 m=55
